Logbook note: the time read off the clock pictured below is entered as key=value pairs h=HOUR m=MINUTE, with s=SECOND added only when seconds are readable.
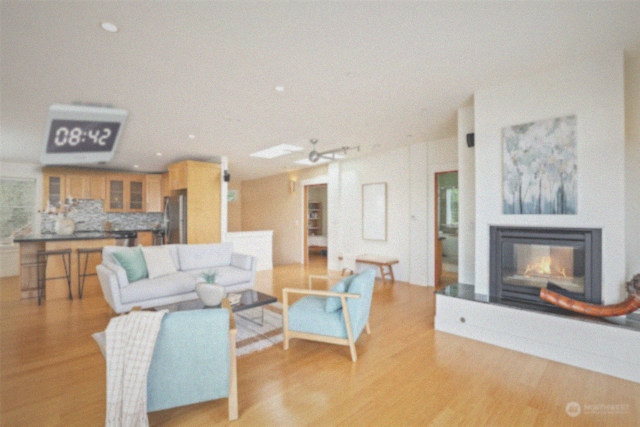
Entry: h=8 m=42
